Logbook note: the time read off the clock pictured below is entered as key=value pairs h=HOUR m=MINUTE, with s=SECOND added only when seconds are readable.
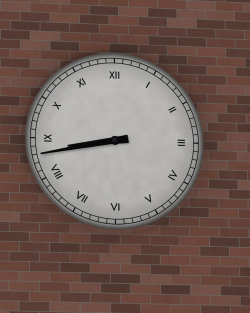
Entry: h=8 m=43
